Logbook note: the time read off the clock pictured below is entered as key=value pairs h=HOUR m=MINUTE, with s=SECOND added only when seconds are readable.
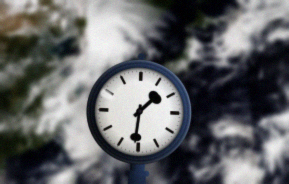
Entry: h=1 m=31
